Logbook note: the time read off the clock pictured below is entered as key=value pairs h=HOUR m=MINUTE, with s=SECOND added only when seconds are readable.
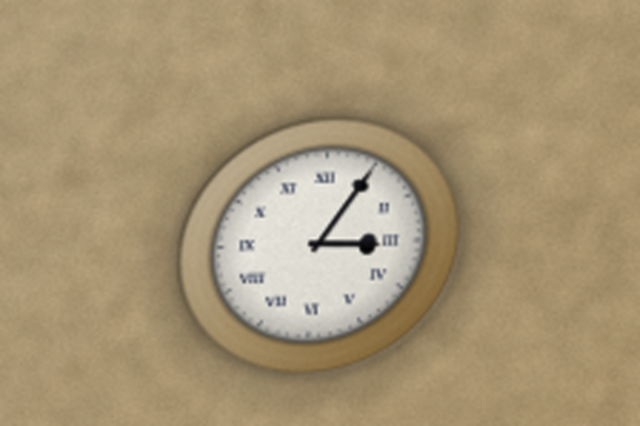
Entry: h=3 m=5
